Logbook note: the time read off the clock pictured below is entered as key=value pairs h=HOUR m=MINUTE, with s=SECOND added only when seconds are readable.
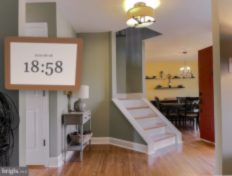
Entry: h=18 m=58
